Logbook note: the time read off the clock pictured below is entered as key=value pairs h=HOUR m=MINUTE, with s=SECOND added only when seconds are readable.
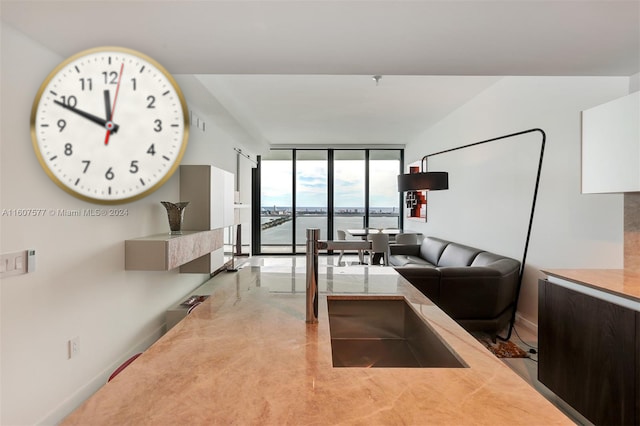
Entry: h=11 m=49 s=2
